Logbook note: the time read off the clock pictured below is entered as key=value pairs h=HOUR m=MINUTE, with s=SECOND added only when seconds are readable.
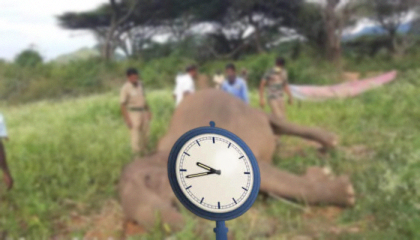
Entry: h=9 m=43
